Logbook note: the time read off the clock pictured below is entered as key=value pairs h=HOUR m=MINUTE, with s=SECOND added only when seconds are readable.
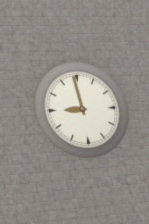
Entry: h=8 m=59
